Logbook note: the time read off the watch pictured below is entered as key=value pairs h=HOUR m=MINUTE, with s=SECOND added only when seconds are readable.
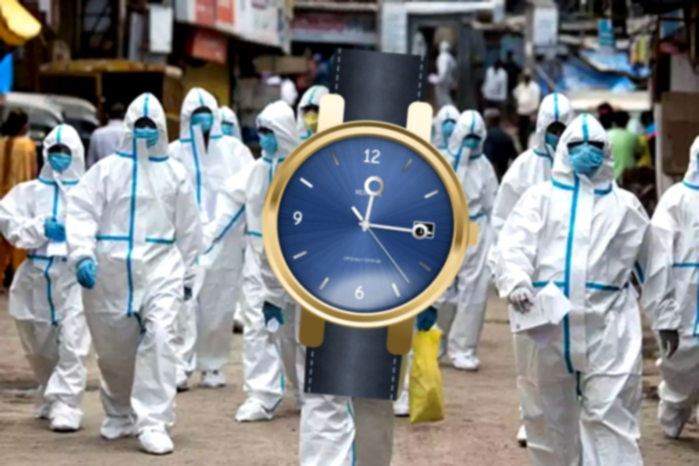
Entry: h=12 m=15 s=23
